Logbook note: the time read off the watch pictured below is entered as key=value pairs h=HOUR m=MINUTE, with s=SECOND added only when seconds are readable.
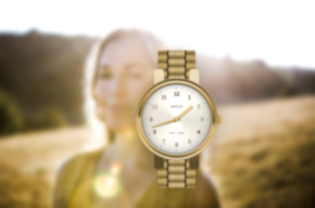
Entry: h=1 m=42
